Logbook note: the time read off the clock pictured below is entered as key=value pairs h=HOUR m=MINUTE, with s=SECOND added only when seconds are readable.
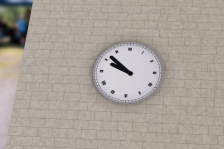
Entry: h=9 m=52
